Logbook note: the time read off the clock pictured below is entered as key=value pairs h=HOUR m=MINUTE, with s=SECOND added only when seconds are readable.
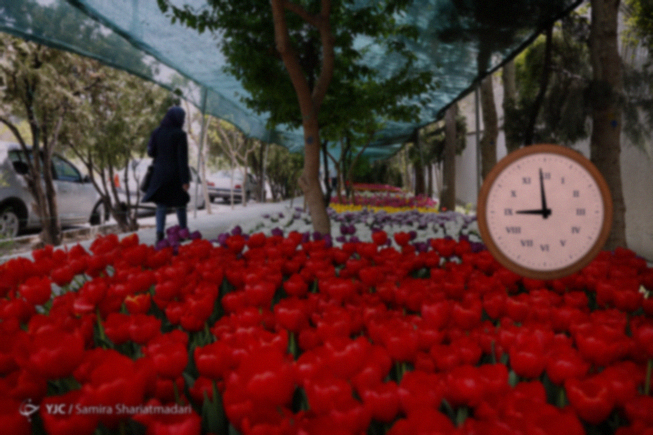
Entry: h=8 m=59
